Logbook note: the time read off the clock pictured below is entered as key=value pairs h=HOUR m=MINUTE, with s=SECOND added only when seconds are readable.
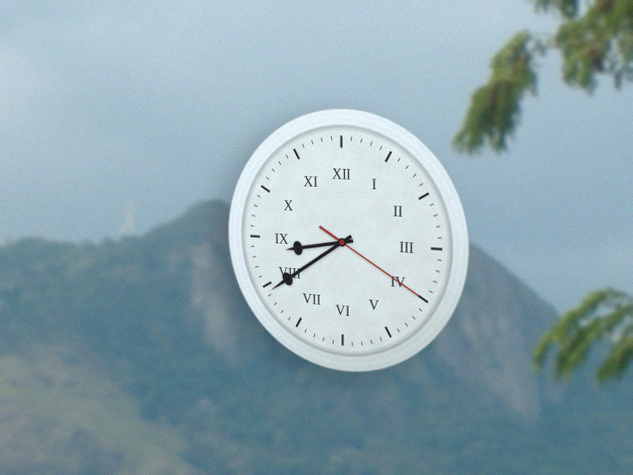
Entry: h=8 m=39 s=20
